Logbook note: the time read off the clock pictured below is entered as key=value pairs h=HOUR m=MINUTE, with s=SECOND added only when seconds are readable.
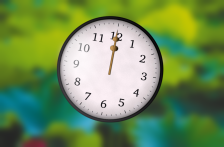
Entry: h=12 m=0
